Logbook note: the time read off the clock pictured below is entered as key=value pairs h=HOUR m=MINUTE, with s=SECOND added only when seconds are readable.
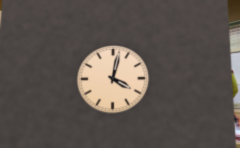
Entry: h=4 m=2
